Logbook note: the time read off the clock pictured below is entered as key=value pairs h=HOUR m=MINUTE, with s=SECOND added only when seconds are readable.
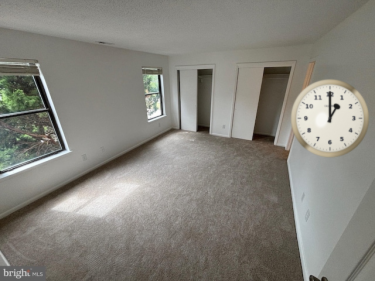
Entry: h=1 m=0
